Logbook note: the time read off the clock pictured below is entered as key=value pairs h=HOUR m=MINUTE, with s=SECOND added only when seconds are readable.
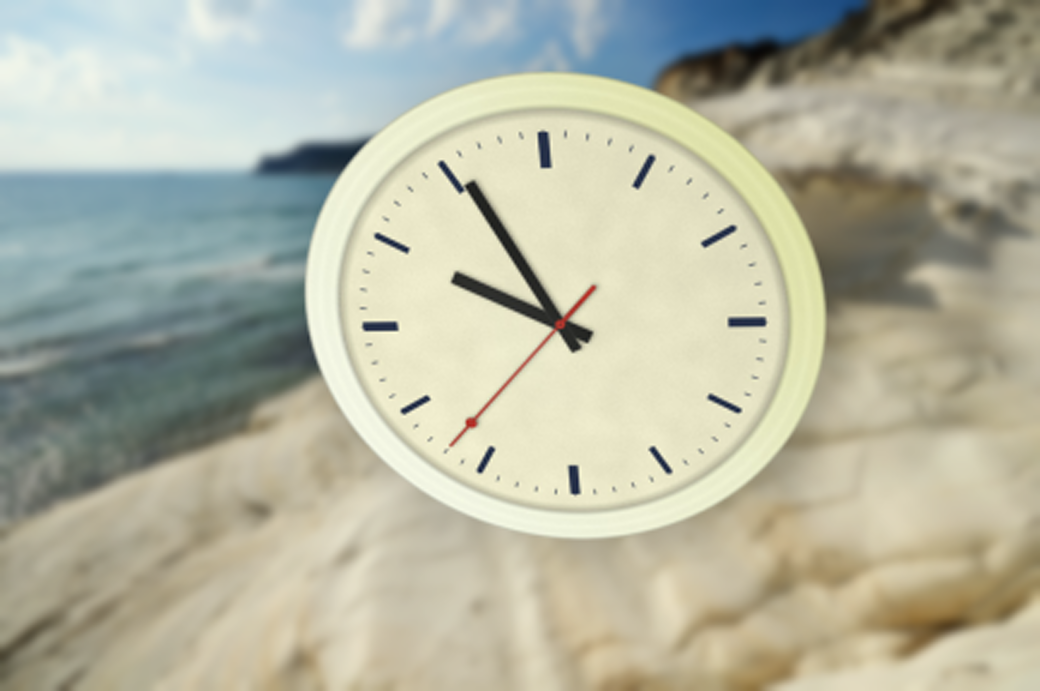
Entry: h=9 m=55 s=37
